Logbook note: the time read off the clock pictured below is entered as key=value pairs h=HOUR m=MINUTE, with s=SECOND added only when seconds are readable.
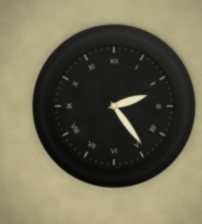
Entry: h=2 m=24
